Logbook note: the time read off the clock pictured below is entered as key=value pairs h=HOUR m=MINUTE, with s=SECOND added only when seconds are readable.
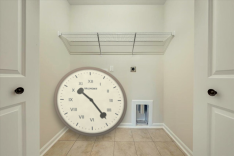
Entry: h=10 m=24
